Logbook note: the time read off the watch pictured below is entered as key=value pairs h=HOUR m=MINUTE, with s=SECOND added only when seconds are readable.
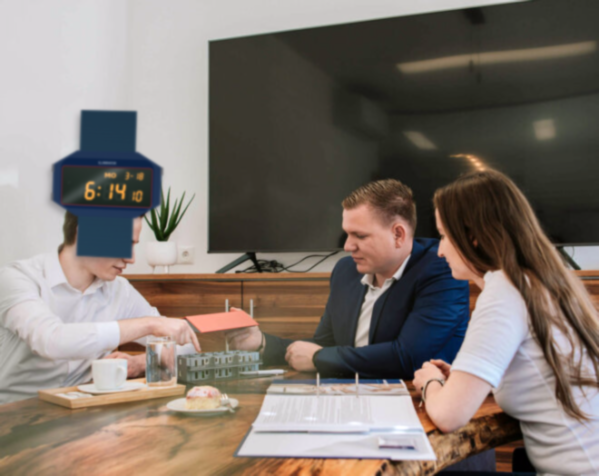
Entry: h=6 m=14 s=10
